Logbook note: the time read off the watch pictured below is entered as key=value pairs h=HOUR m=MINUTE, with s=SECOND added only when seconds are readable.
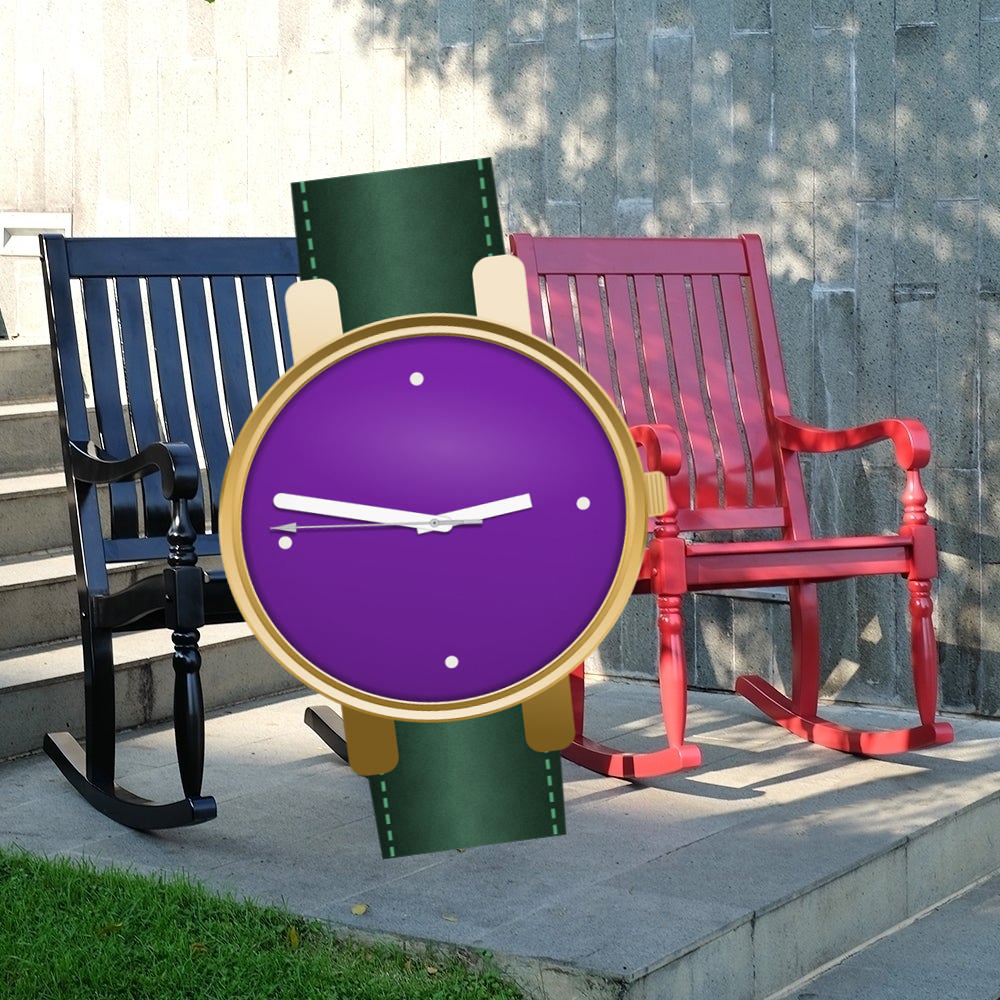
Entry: h=2 m=47 s=46
